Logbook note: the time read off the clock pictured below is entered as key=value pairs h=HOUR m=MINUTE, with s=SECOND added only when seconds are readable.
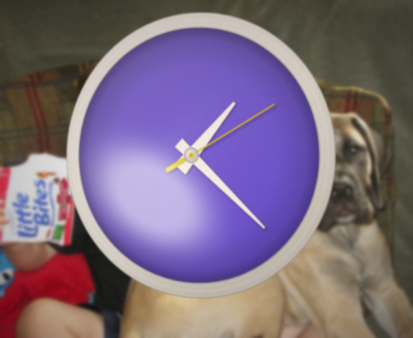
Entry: h=1 m=22 s=10
